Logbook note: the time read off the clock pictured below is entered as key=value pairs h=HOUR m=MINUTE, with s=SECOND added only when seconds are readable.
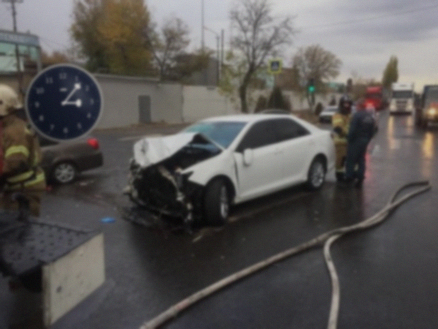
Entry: h=3 m=7
